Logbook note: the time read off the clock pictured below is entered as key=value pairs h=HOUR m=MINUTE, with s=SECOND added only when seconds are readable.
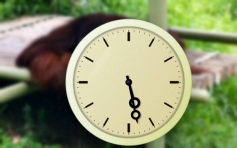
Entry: h=5 m=28
